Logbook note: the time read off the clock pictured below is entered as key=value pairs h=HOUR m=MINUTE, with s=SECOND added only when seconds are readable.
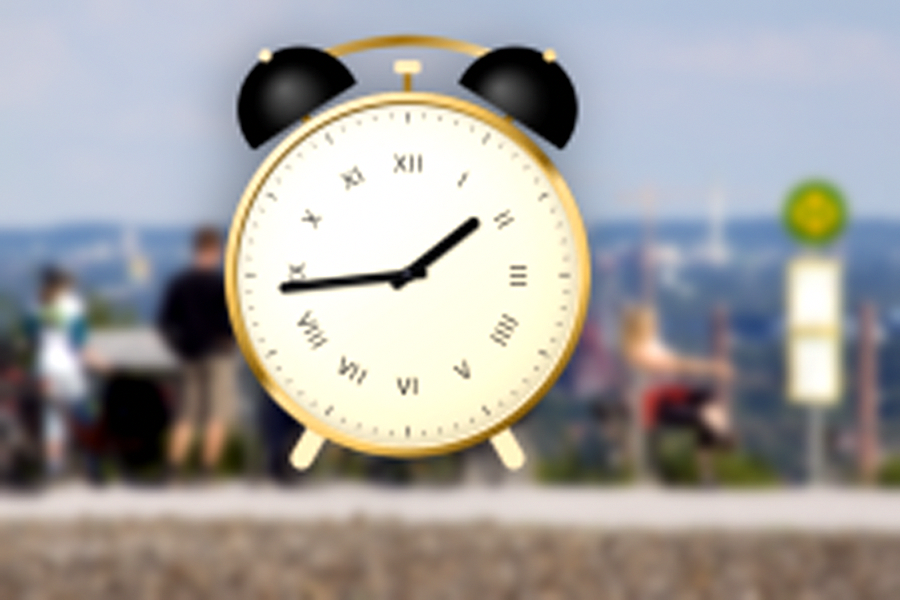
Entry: h=1 m=44
